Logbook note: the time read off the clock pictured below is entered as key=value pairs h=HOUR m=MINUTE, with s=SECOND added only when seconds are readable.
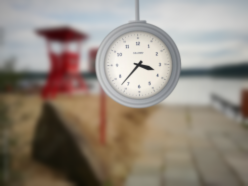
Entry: h=3 m=37
